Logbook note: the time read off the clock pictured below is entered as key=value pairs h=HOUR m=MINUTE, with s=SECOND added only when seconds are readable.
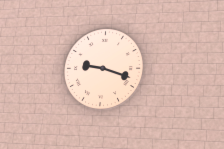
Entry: h=9 m=18
